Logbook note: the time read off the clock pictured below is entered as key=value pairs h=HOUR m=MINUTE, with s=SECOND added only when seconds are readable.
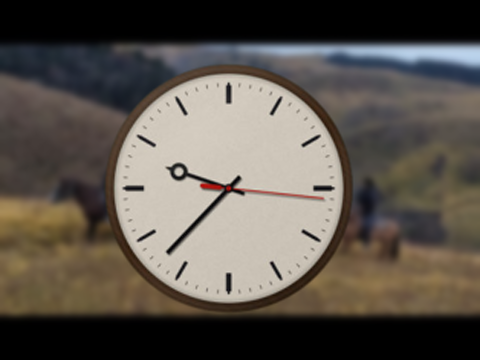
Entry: h=9 m=37 s=16
